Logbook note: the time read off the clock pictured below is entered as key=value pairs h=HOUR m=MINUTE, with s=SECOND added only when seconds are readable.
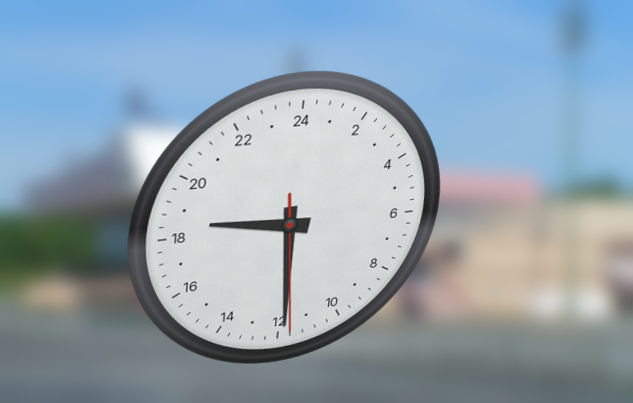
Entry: h=18 m=29 s=29
